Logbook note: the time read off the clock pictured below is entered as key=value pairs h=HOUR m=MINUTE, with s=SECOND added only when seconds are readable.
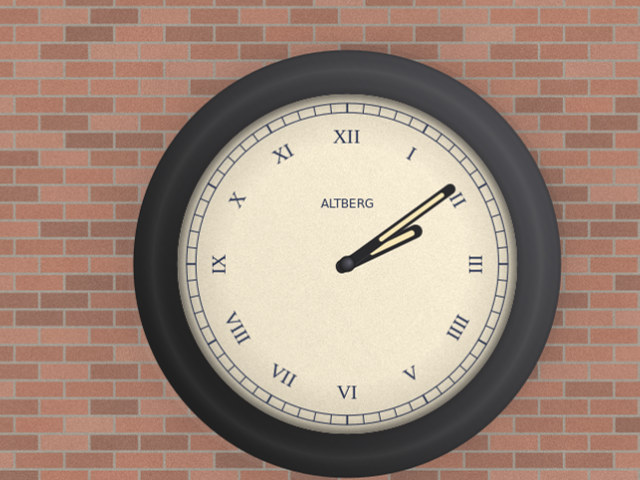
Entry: h=2 m=9
